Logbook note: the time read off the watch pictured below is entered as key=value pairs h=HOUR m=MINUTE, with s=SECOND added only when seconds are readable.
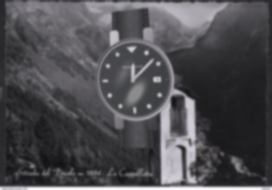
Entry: h=12 m=8
